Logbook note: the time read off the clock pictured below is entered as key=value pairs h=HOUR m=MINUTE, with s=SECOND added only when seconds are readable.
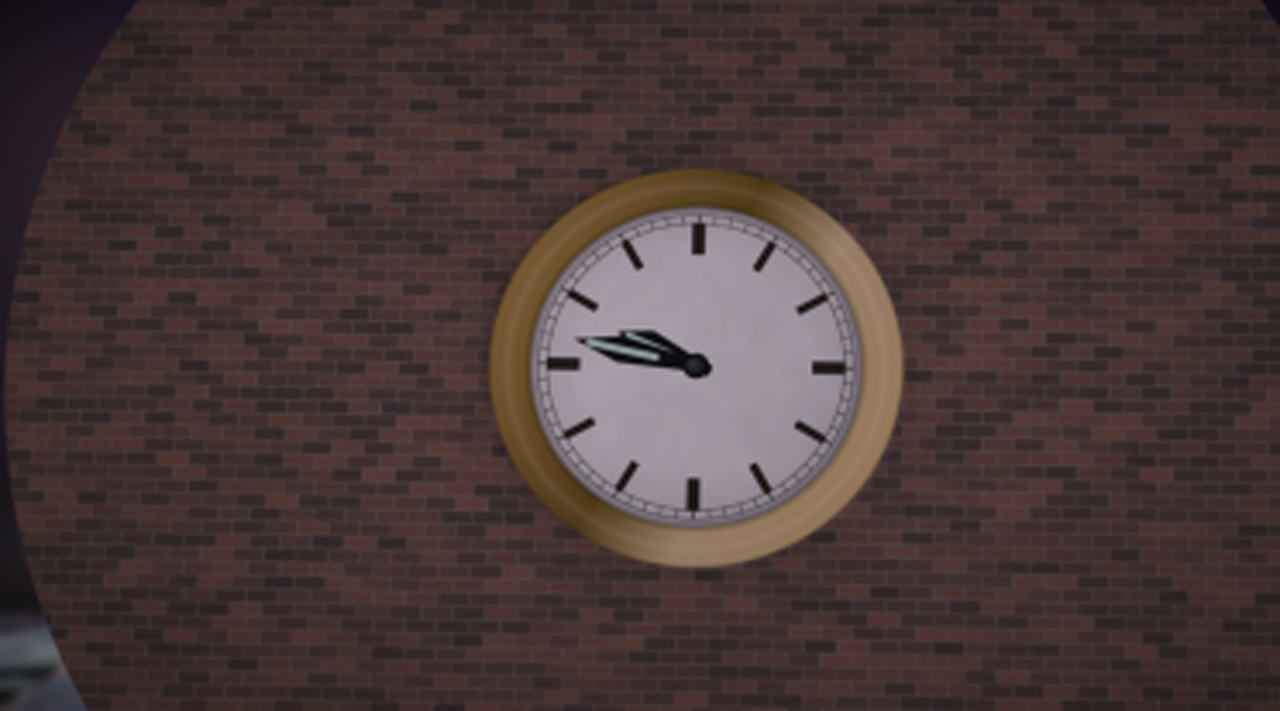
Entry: h=9 m=47
